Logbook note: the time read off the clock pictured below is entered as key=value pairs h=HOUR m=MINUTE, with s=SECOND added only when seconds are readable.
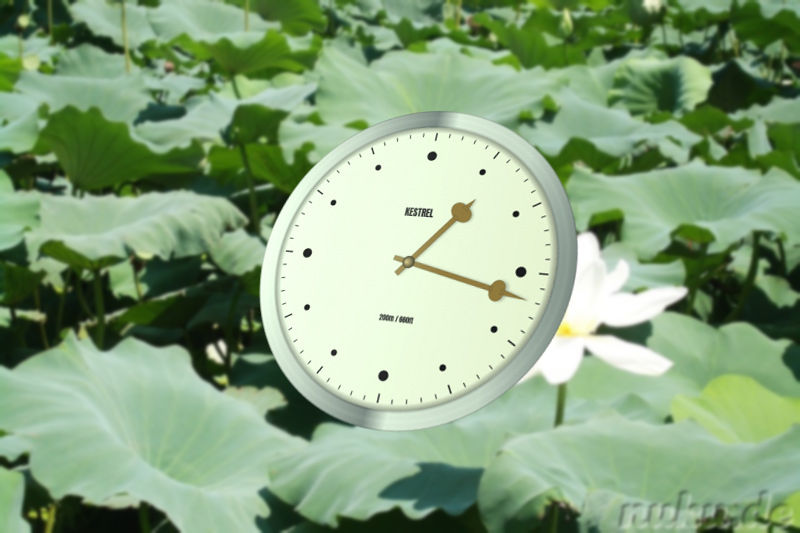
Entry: h=1 m=17
